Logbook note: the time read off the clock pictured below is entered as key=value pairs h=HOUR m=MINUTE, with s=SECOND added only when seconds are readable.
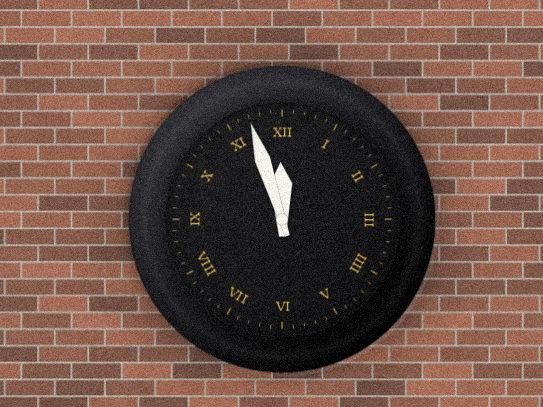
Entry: h=11 m=57
